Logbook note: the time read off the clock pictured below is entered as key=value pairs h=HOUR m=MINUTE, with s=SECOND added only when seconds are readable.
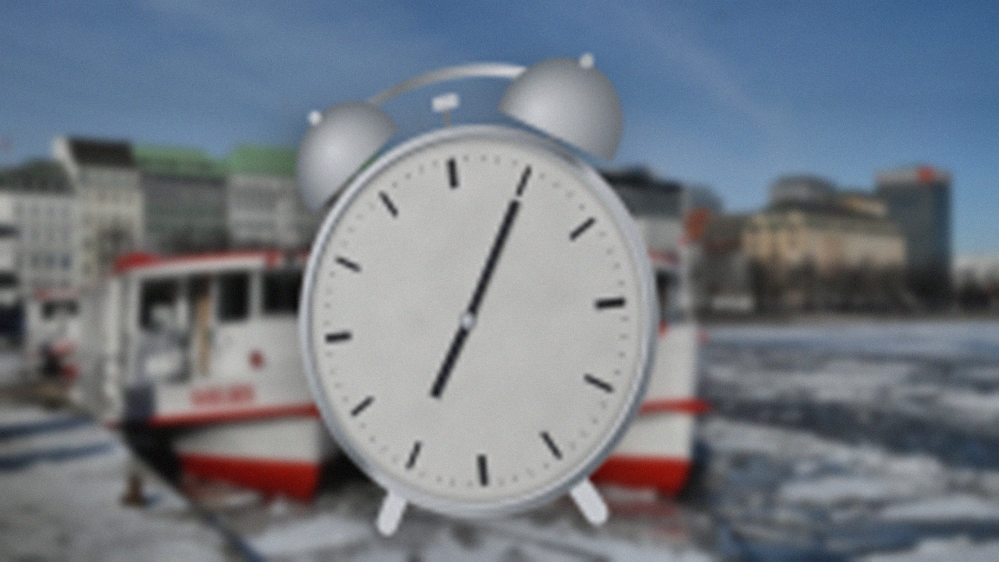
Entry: h=7 m=5
